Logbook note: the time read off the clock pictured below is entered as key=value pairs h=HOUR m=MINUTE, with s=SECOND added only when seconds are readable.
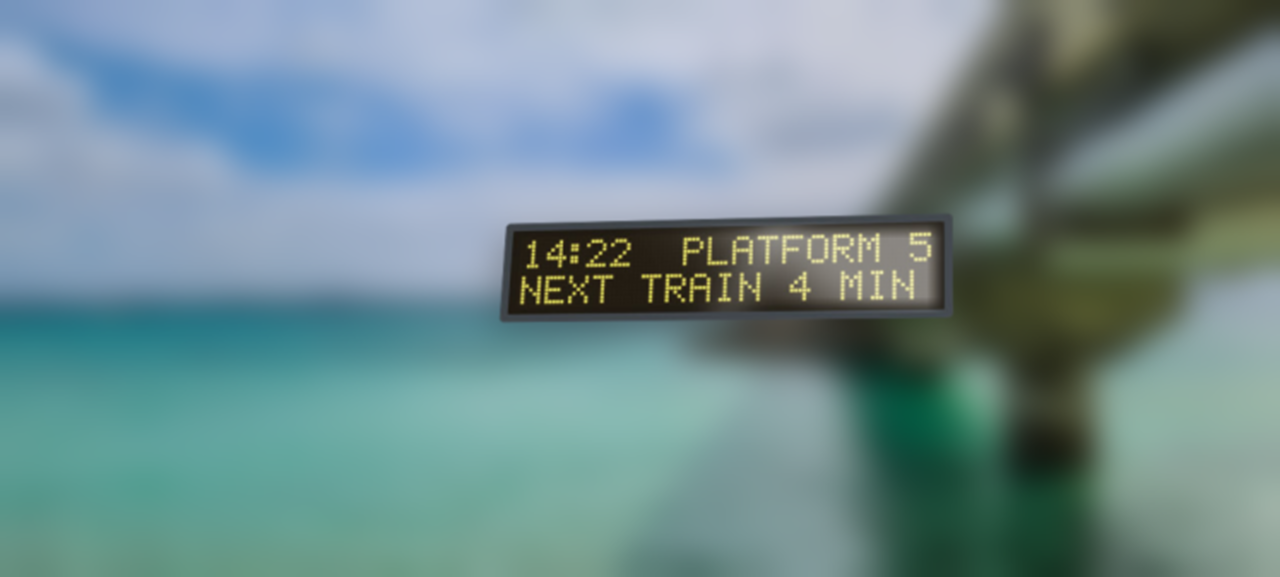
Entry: h=14 m=22
